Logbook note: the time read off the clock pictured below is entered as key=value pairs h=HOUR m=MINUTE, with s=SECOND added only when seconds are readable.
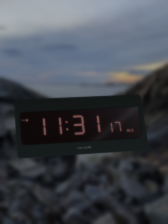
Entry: h=11 m=31 s=17
